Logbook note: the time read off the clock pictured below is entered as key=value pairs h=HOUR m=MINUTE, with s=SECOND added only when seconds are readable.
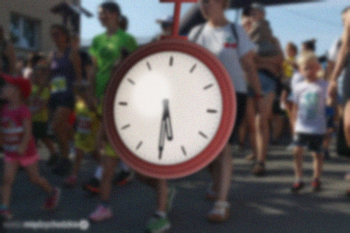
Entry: h=5 m=30
